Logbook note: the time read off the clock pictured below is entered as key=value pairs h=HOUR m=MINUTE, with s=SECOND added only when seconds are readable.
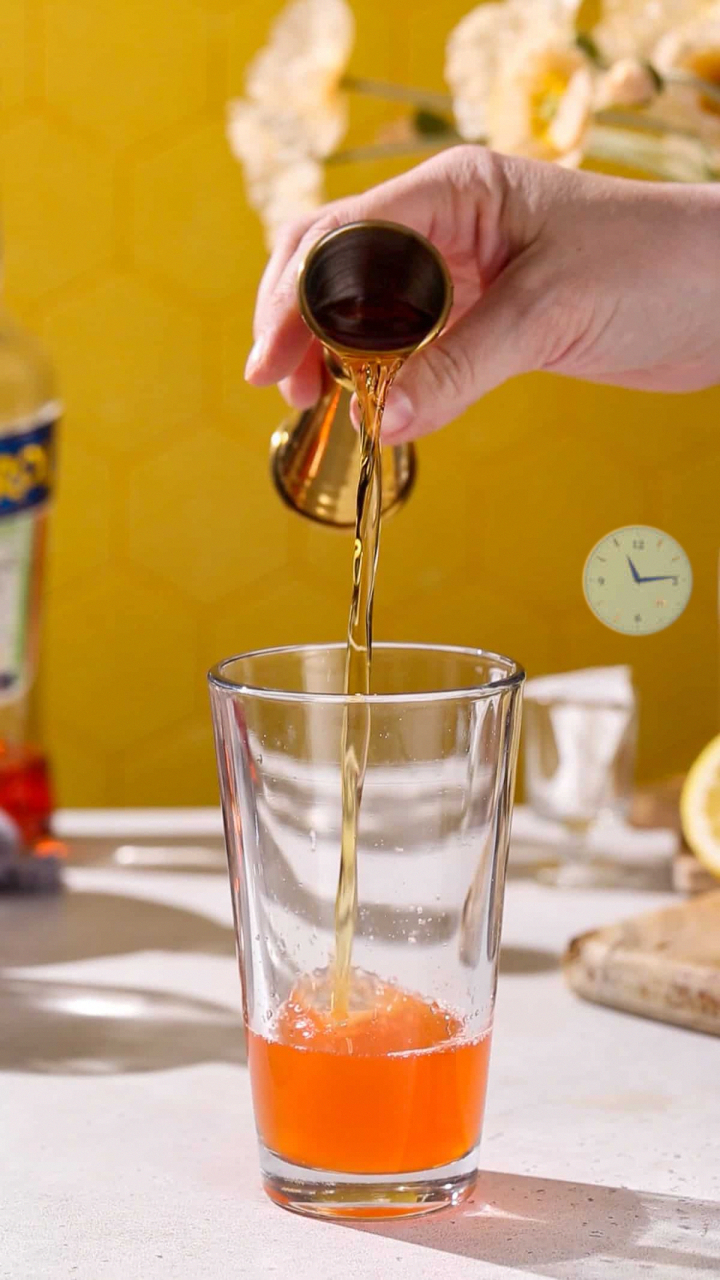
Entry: h=11 m=14
